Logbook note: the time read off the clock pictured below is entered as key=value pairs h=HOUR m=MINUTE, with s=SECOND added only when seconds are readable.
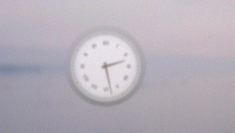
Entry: h=2 m=28
